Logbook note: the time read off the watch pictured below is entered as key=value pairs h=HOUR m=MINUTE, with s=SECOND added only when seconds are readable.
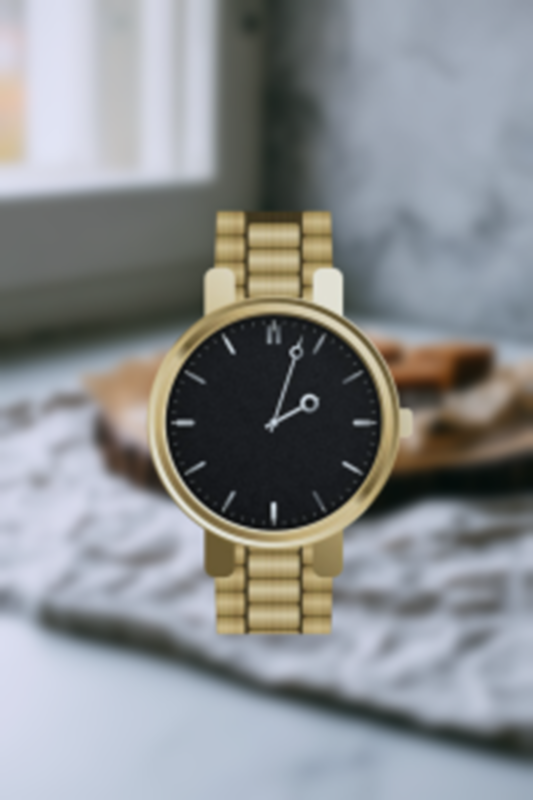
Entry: h=2 m=3
